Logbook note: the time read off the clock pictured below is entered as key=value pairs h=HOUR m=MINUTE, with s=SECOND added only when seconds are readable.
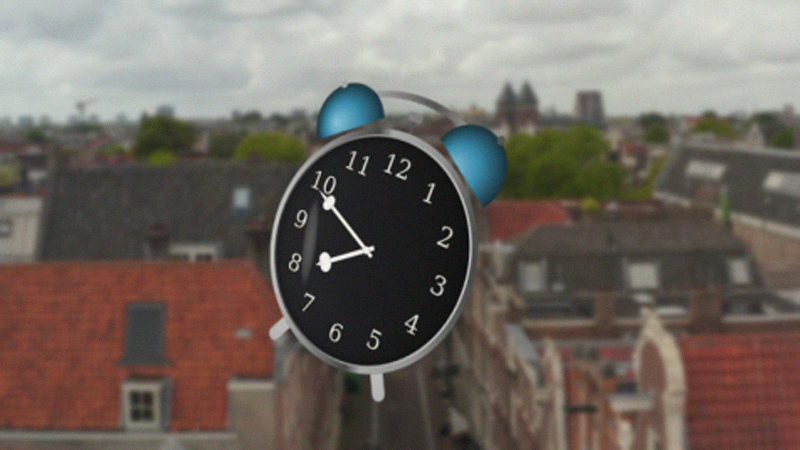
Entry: h=7 m=49
